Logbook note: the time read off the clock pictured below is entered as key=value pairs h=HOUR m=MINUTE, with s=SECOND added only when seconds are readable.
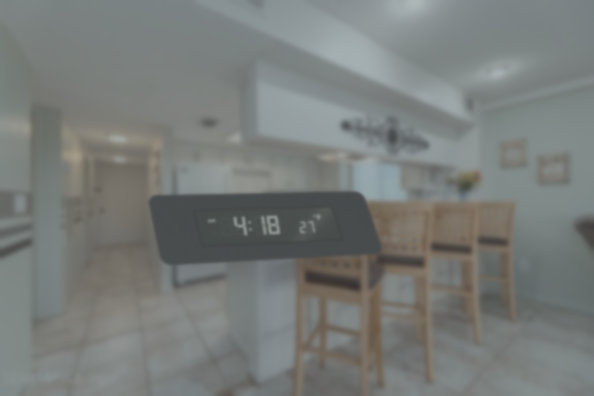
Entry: h=4 m=18
